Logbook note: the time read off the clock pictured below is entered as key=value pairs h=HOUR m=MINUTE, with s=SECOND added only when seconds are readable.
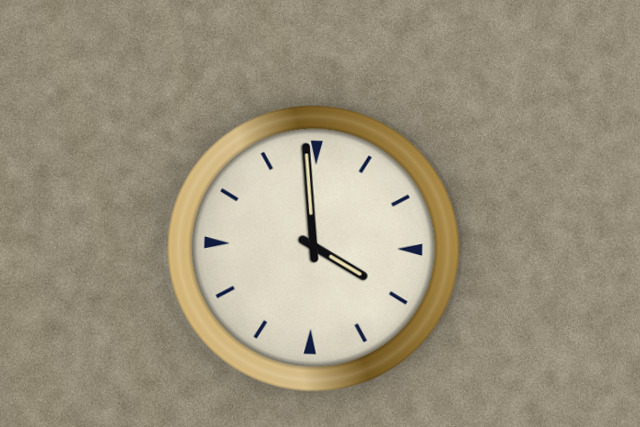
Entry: h=3 m=59
